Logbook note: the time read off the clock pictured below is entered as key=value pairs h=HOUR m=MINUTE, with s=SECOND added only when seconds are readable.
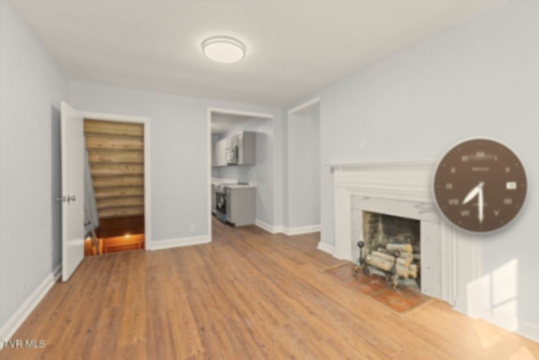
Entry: h=7 m=30
